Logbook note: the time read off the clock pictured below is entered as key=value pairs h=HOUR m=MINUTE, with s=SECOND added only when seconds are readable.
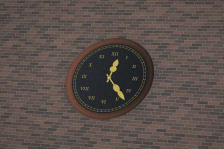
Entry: h=12 m=23
